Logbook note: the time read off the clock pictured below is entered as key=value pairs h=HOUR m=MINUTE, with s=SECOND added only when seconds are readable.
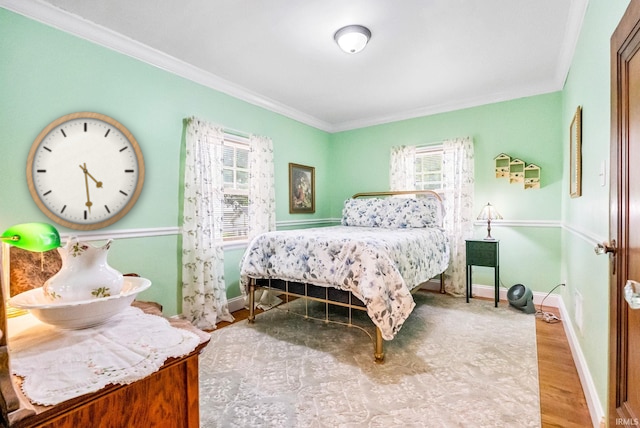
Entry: h=4 m=29
